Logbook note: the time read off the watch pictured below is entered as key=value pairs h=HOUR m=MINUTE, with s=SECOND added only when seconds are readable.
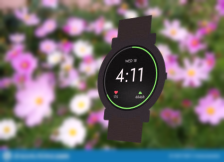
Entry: h=4 m=11
